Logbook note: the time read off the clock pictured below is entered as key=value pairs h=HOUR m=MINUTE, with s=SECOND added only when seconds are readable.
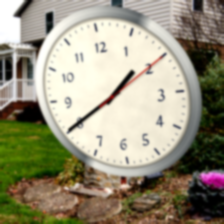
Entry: h=1 m=40 s=10
